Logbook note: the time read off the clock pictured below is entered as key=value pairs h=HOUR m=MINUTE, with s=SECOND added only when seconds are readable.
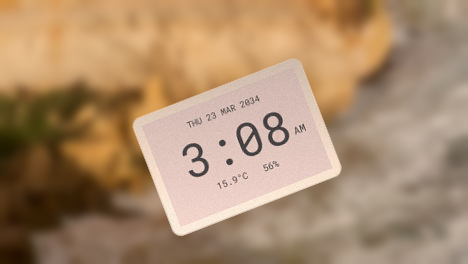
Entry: h=3 m=8
